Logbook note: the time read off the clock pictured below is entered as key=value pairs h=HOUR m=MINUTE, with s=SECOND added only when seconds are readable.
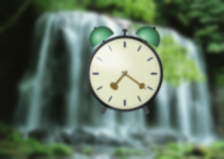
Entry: h=7 m=21
